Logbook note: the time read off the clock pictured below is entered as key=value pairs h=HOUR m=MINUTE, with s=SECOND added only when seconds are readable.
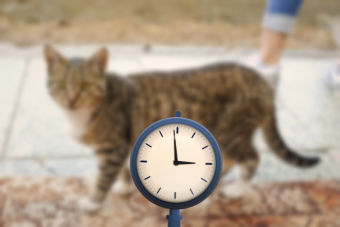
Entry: h=2 m=59
